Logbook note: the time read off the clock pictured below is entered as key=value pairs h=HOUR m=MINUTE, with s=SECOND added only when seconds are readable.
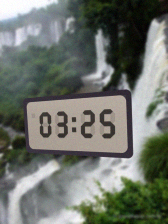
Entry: h=3 m=25
